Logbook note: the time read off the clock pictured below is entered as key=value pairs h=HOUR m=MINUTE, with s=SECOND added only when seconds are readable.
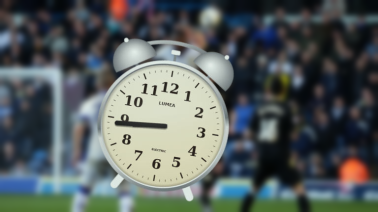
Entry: h=8 m=44
